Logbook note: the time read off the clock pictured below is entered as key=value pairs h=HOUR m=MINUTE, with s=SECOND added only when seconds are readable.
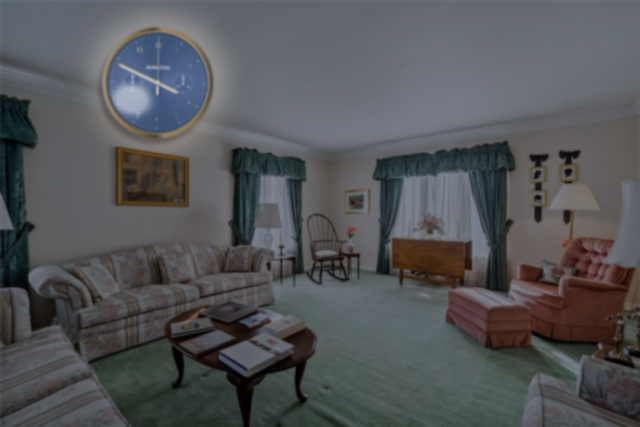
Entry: h=3 m=49
